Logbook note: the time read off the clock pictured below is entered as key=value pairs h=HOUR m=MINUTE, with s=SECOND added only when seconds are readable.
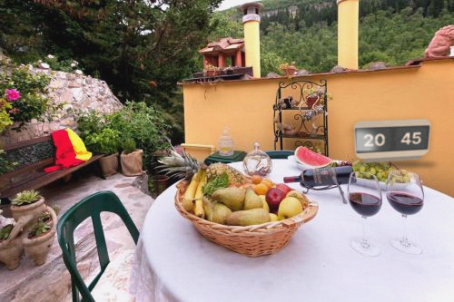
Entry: h=20 m=45
